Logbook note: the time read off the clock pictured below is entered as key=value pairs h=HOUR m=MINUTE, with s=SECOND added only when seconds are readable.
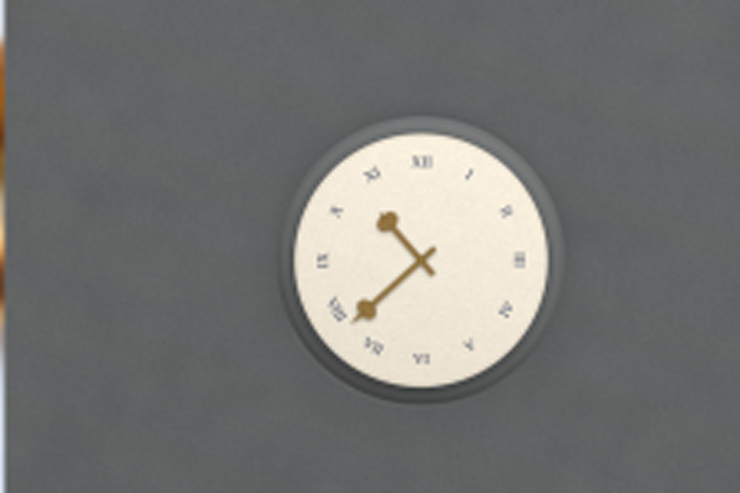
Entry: h=10 m=38
